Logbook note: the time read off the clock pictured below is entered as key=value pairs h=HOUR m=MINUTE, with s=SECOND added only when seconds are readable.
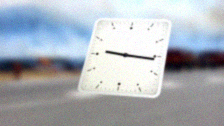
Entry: h=9 m=16
